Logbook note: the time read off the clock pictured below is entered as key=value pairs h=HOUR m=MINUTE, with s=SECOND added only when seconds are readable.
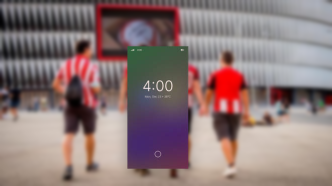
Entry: h=4 m=0
